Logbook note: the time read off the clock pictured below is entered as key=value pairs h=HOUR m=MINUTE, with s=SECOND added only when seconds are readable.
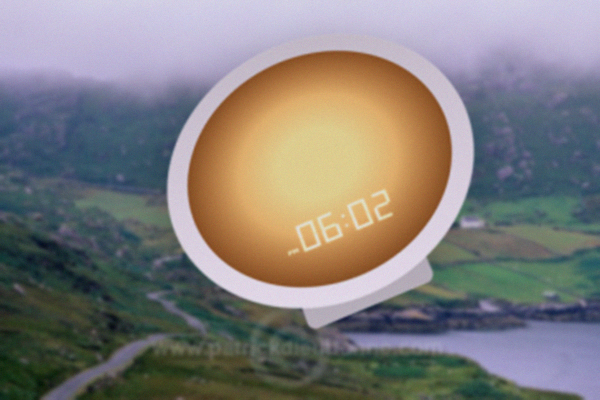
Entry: h=6 m=2
